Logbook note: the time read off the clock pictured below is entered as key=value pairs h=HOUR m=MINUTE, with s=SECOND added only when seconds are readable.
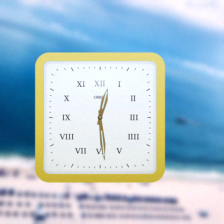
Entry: h=12 m=29
